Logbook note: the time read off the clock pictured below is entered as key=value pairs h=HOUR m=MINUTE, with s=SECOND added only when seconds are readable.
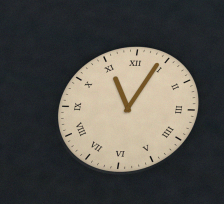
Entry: h=11 m=4
